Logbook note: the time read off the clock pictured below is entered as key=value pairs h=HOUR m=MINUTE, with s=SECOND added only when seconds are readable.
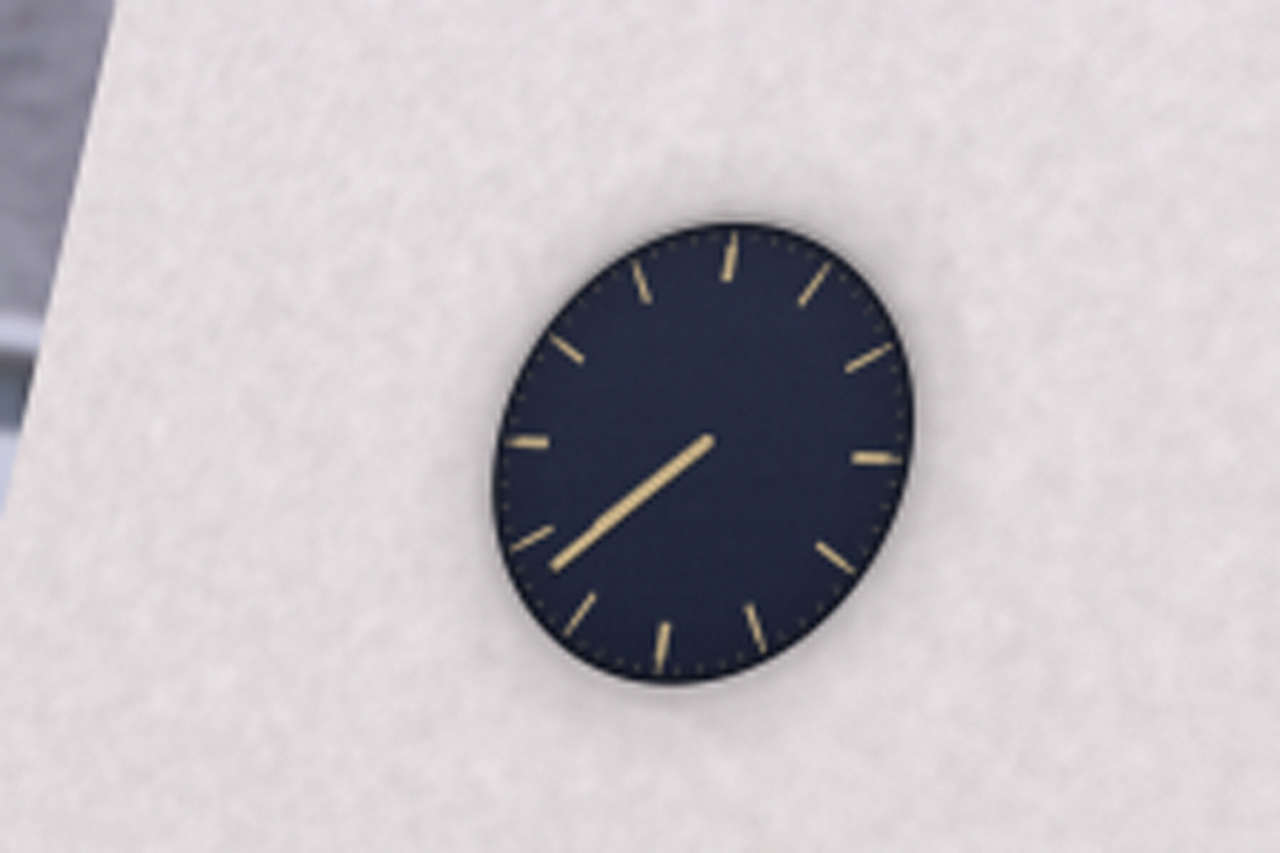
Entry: h=7 m=38
